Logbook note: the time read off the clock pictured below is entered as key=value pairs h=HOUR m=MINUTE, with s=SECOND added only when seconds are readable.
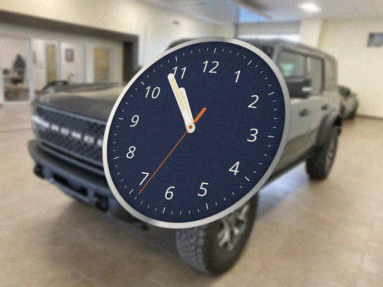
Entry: h=10 m=53 s=34
